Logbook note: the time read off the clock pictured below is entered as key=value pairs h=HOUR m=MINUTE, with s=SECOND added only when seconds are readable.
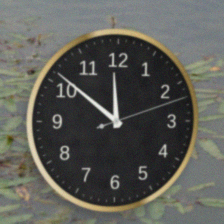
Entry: h=11 m=51 s=12
